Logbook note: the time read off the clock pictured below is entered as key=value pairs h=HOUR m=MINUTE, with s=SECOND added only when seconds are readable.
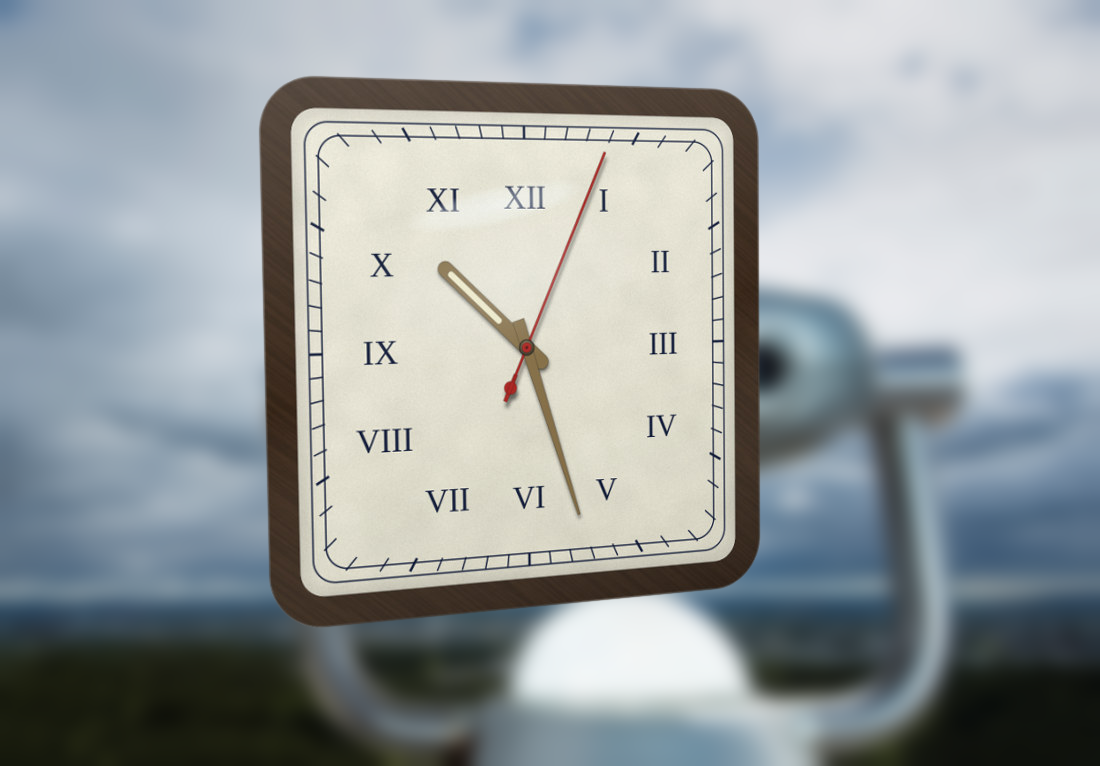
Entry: h=10 m=27 s=4
